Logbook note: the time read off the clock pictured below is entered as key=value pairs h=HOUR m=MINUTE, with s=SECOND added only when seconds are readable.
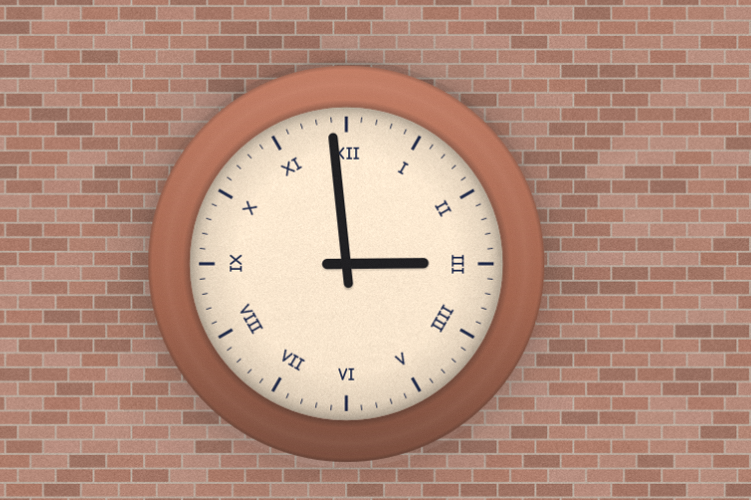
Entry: h=2 m=59
